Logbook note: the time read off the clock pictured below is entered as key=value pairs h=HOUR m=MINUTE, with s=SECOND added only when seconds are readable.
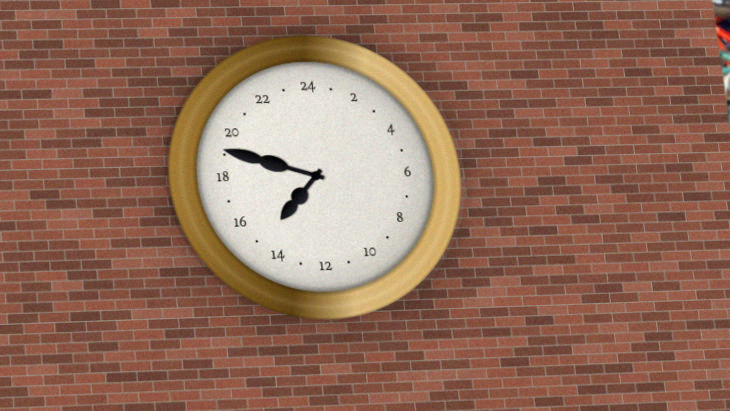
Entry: h=14 m=48
